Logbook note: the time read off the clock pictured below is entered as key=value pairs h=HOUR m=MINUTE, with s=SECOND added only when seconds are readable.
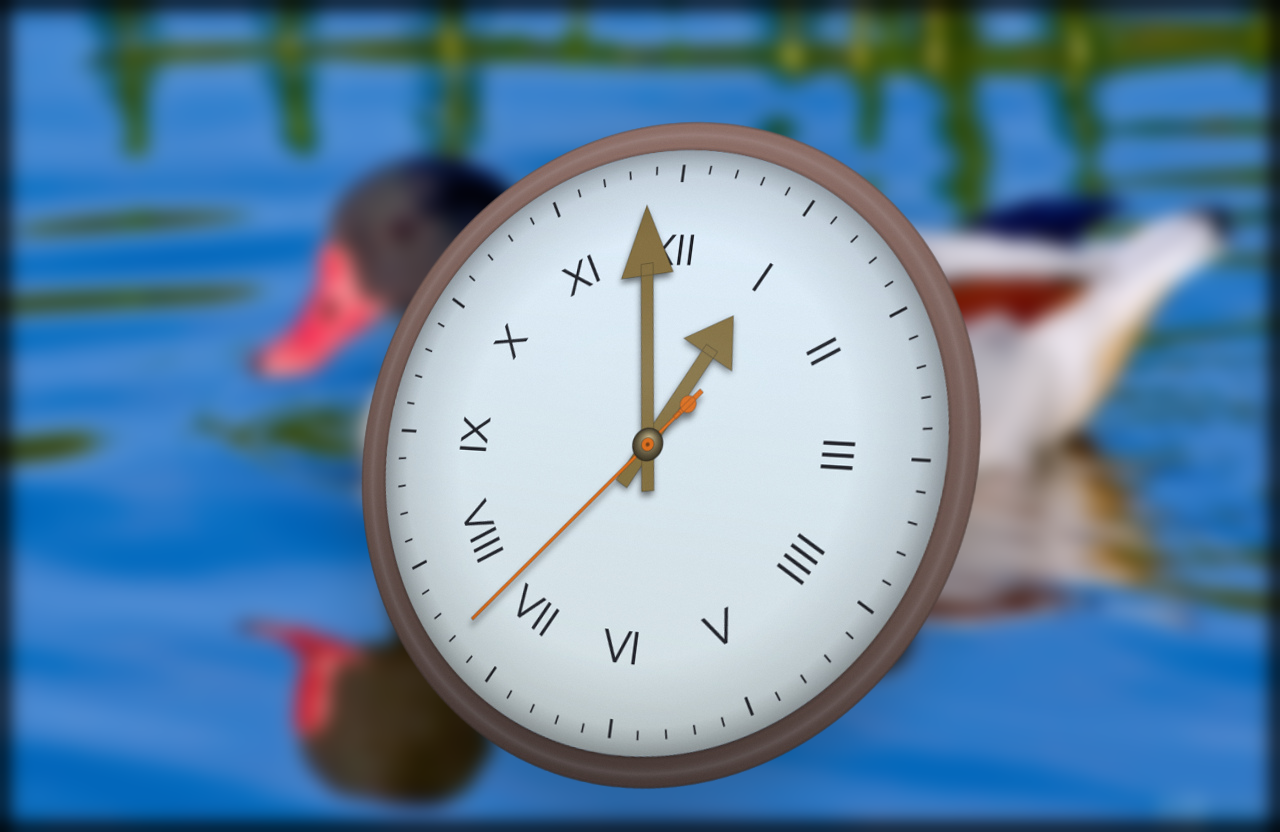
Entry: h=12 m=58 s=37
